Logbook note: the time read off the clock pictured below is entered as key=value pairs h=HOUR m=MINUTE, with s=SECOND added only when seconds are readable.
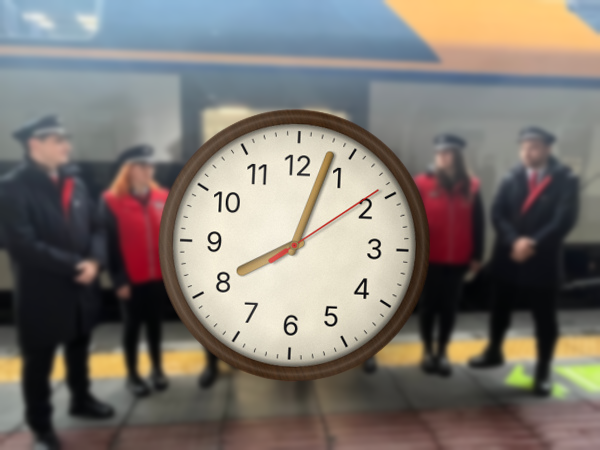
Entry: h=8 m=3 s=9
